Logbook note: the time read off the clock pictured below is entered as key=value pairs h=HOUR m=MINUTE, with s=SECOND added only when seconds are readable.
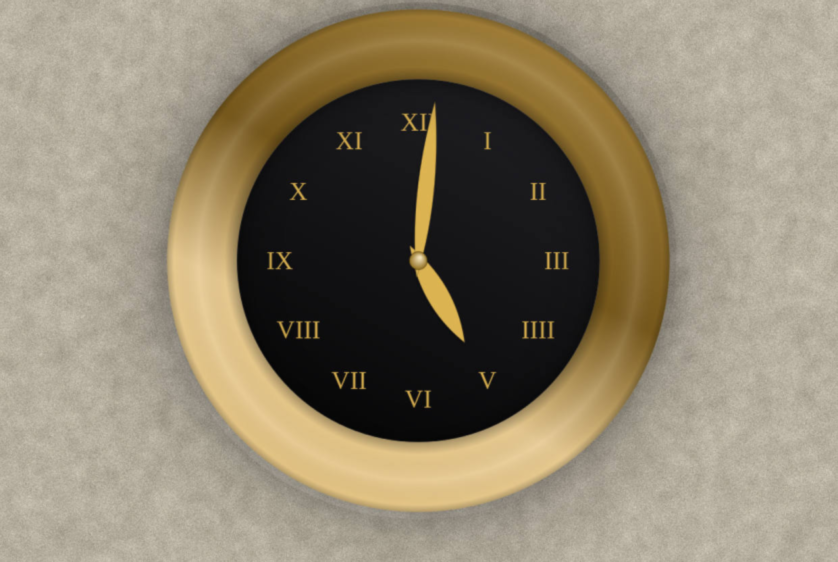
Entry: h=5 m=1
